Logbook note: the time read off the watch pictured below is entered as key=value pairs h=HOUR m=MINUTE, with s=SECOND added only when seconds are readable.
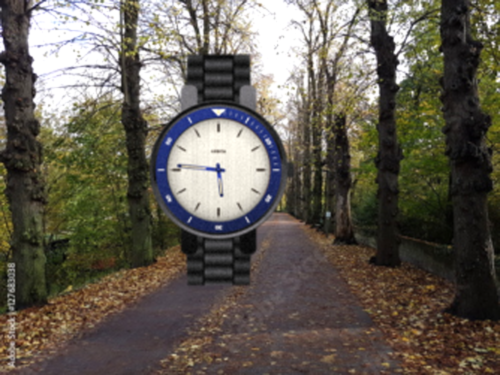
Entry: h=5 m=46
